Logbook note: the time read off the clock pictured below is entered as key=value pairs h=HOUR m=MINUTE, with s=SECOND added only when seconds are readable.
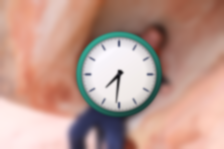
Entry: h=7 m=31
